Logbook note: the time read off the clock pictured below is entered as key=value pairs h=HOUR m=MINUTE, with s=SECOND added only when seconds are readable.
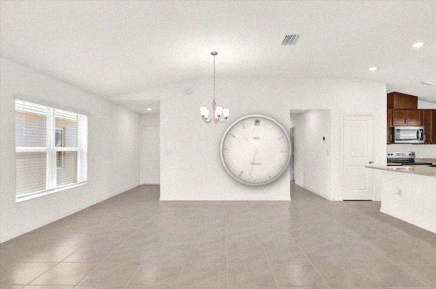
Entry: h=10 m=32
